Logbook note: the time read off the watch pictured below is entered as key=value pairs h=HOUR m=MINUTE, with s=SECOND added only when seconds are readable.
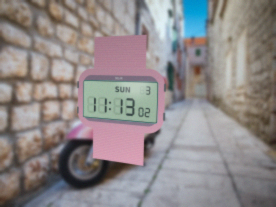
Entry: h=11 m=13
